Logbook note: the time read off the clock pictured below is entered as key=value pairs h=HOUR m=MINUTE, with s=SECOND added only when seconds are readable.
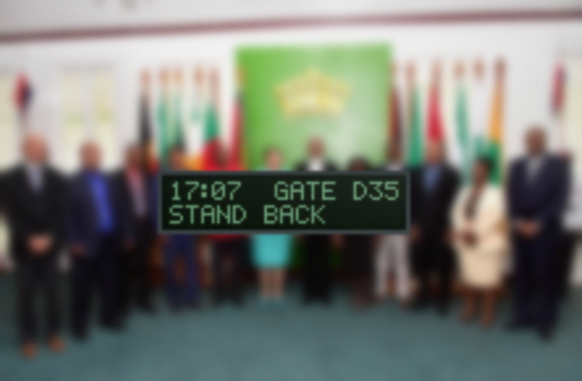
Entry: h=17 m=7
